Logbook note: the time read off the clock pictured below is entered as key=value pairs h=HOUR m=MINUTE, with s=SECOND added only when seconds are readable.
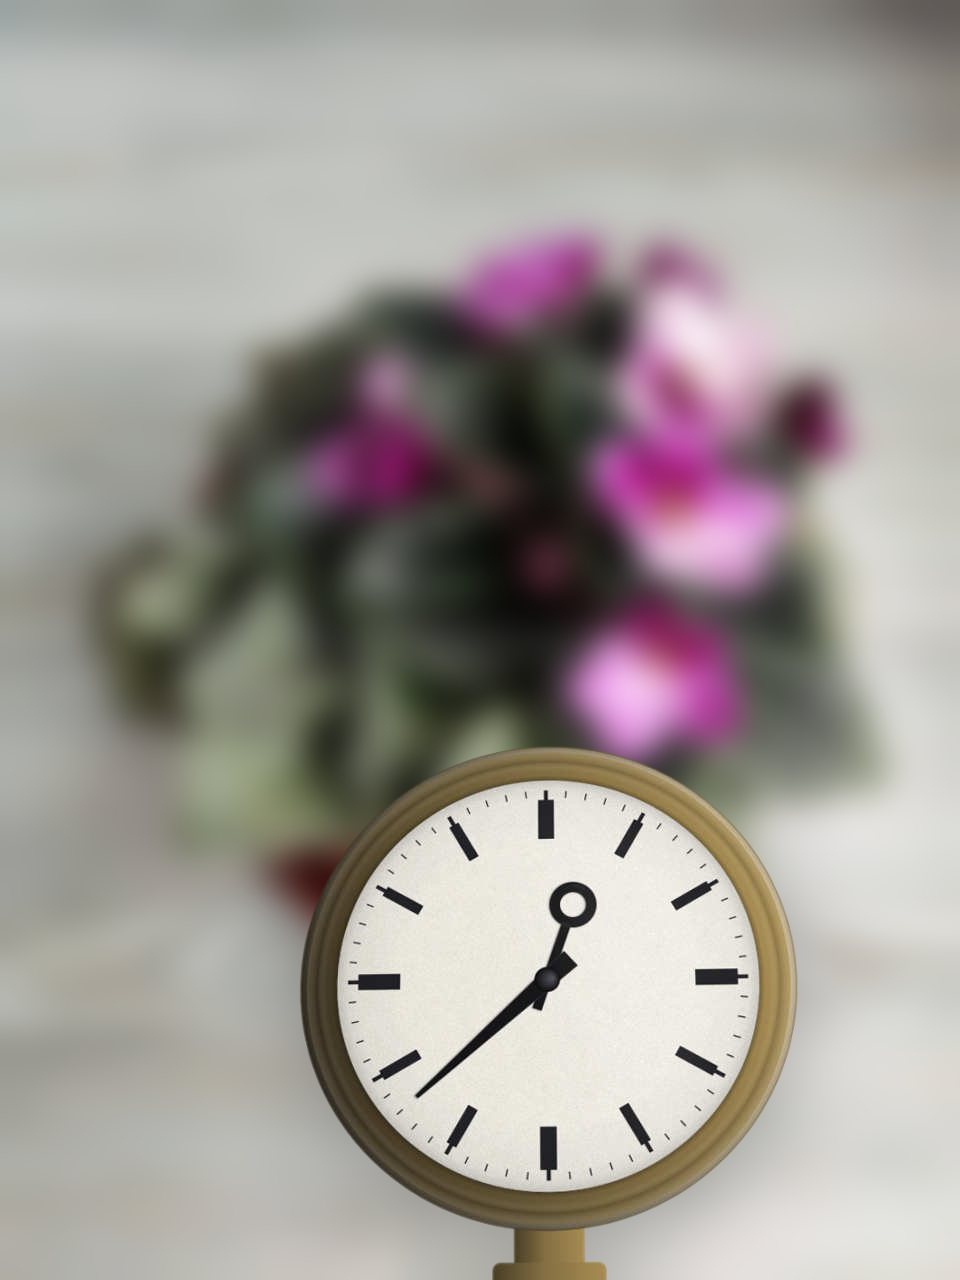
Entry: h=12 m=38
